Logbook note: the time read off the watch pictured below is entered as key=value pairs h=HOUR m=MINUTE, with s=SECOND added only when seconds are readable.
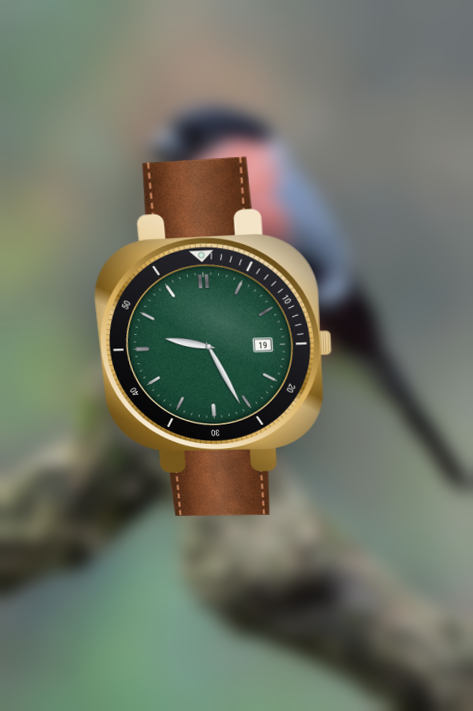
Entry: h=9 m=26
